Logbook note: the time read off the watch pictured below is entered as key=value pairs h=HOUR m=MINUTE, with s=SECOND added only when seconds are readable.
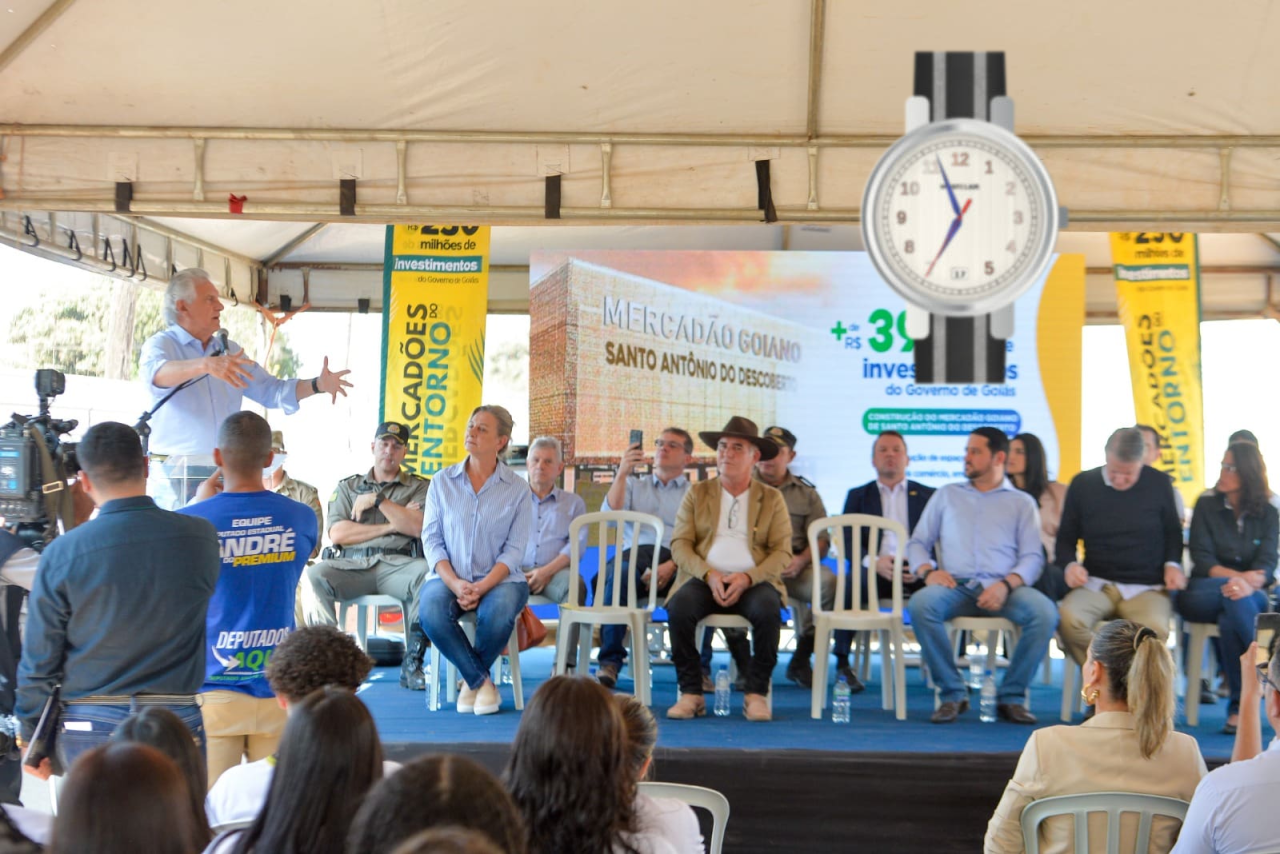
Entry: h=6 m=56 s=35
